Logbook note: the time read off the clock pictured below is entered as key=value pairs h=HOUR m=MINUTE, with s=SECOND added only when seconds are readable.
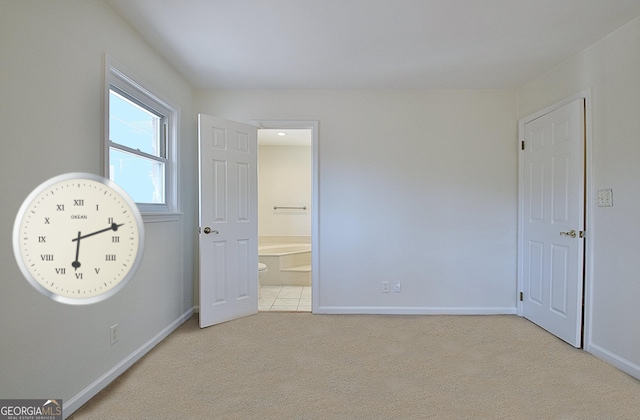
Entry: h=6 m=12
